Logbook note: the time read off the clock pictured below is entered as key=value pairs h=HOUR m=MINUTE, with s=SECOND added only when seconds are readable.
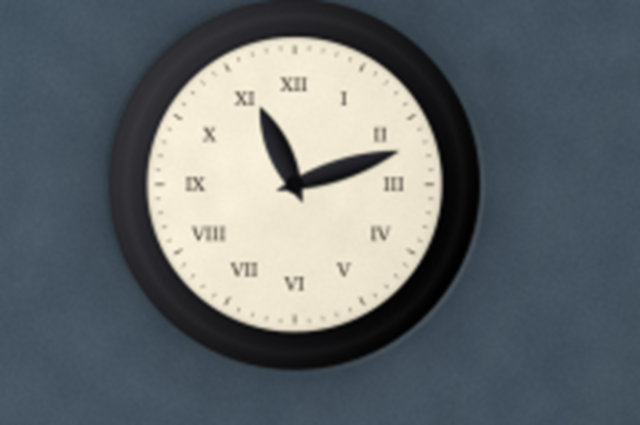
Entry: h=11 m=12
